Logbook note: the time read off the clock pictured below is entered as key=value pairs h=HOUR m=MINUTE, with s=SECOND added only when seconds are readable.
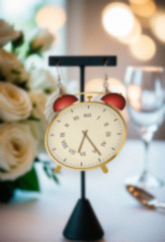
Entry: h=6 m=24
